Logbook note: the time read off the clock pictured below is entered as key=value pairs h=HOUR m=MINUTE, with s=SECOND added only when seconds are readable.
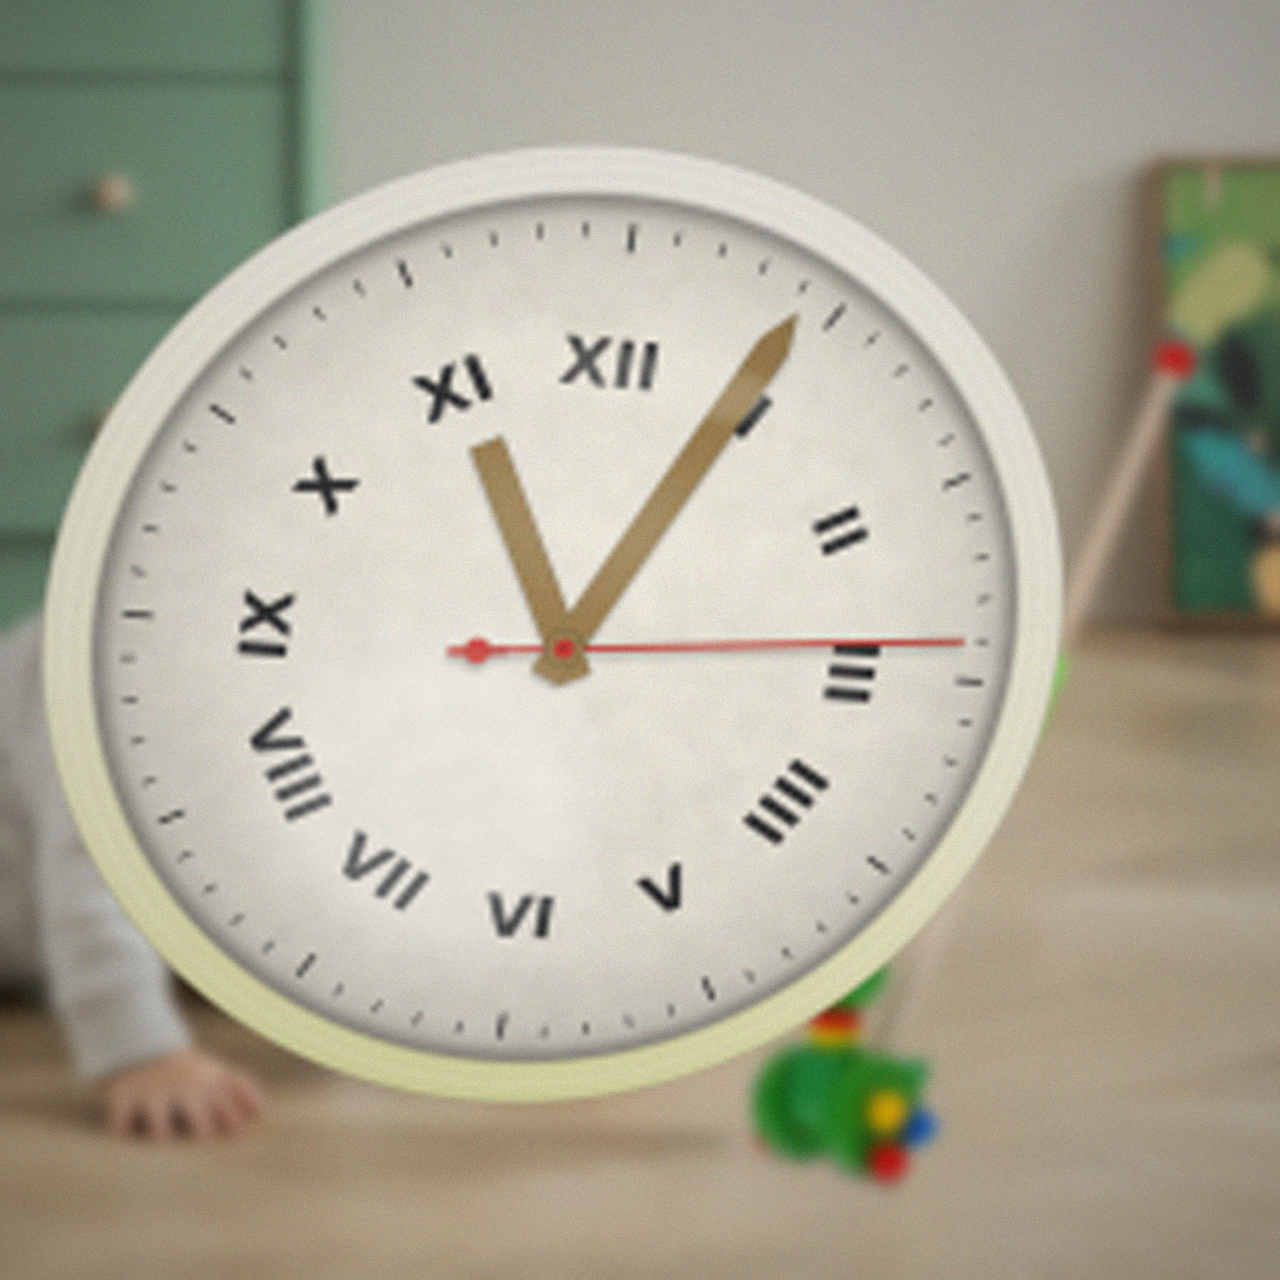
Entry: h=11 m=4 s=14
